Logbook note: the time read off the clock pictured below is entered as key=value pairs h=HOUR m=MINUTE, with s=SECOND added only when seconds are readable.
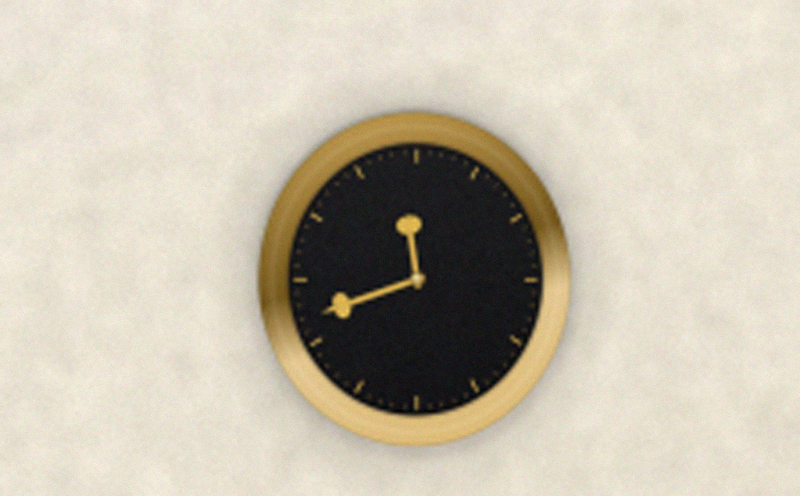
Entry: h=11 m=42
